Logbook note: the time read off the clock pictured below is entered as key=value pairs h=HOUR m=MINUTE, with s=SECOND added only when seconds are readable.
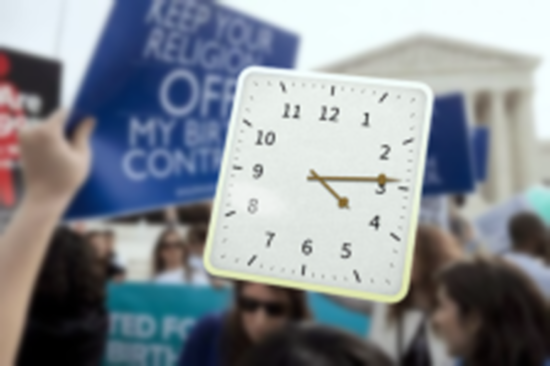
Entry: h=4 m=14
